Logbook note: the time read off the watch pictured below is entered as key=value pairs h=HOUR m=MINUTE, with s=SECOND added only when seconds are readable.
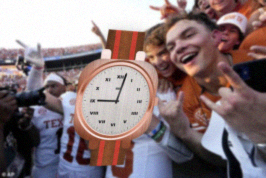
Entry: h=9 m=2
